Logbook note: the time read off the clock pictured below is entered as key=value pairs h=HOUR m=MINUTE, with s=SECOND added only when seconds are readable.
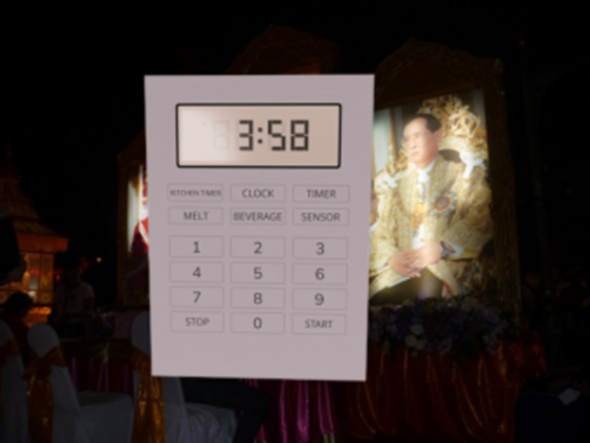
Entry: h=3 m=58
